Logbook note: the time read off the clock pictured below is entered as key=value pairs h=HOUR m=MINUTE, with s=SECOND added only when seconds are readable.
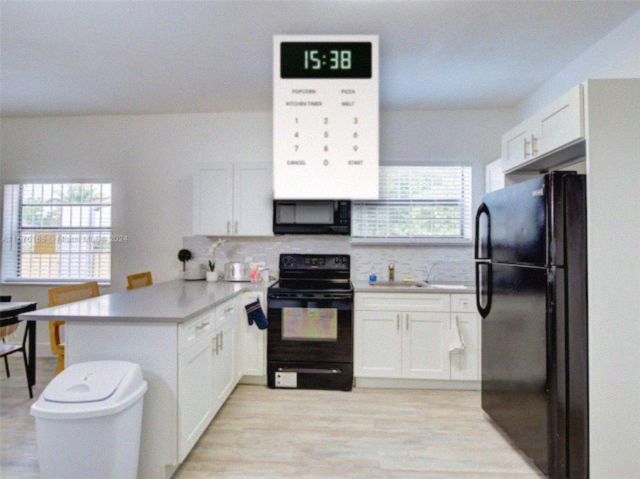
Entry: h=15 m=38
